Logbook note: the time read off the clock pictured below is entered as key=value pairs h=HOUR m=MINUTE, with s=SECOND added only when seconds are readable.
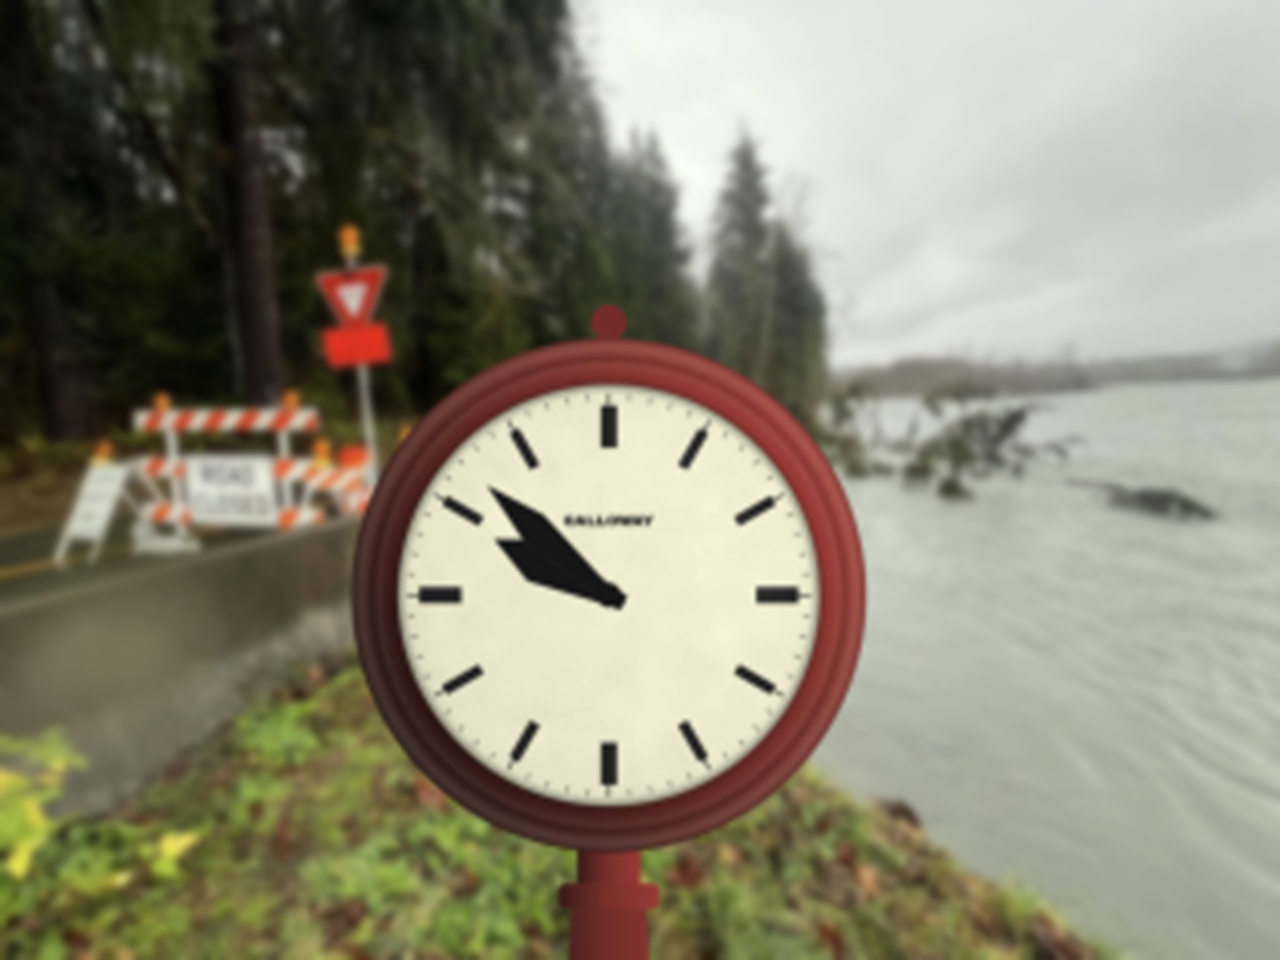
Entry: h=9 m=52
